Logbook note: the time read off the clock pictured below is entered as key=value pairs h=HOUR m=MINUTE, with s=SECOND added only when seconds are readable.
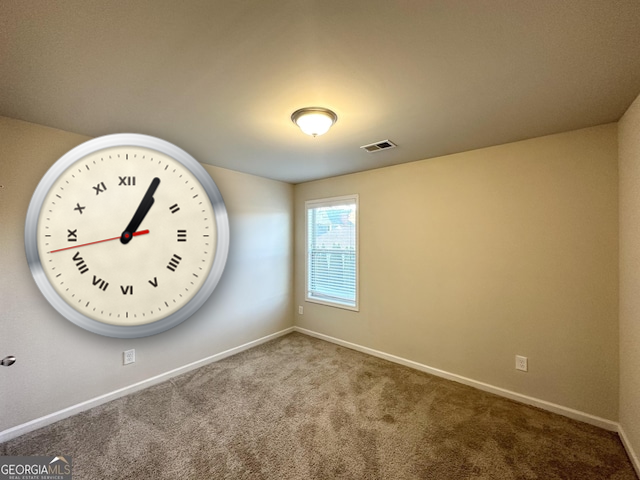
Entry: h=1 m=4 s=43
